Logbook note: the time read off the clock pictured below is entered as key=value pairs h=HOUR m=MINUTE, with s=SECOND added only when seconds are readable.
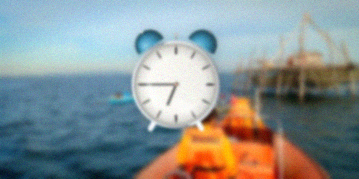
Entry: h=6 m=45
